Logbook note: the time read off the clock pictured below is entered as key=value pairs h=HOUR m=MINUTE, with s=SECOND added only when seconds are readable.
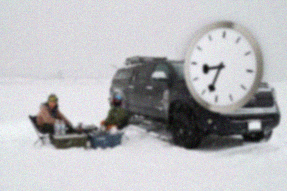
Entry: h=8 m=33
